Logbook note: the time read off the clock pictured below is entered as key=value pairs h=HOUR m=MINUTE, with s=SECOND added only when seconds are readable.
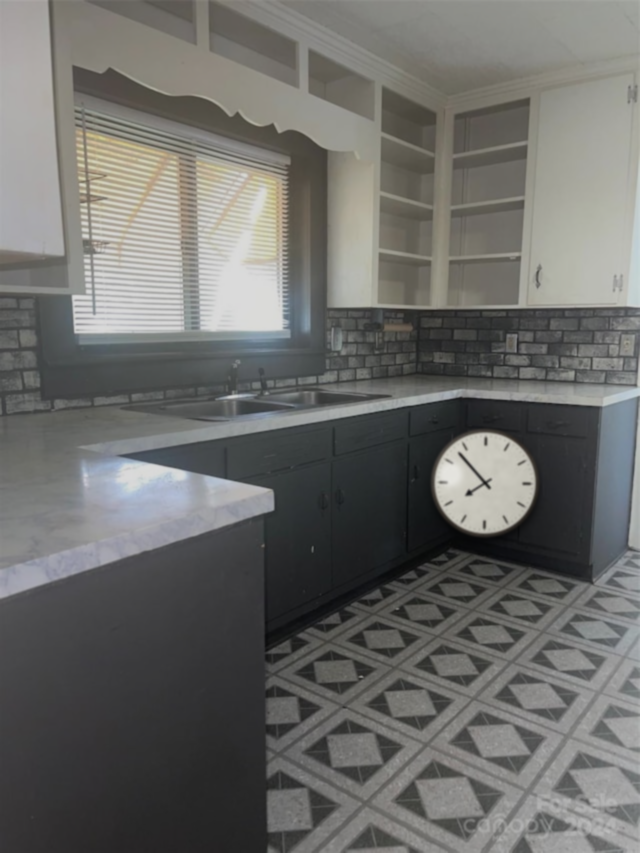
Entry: h=7 m=53
